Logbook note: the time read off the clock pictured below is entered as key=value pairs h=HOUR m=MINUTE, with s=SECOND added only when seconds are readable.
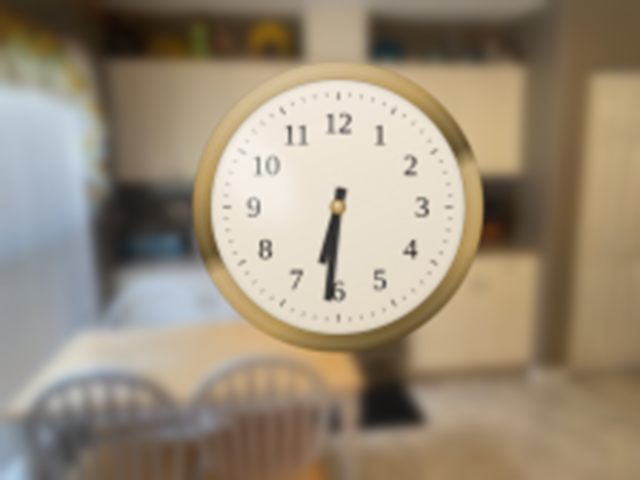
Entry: h=6 m=31
